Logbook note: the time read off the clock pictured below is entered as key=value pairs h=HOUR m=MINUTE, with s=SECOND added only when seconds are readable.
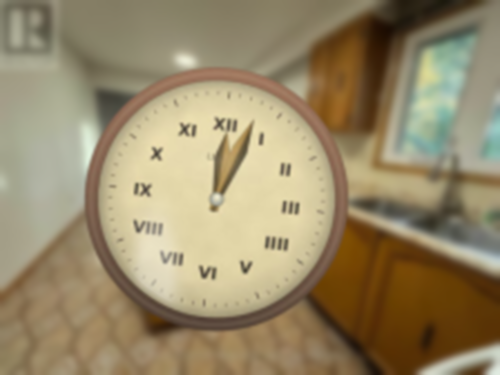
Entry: h=12 m=3
